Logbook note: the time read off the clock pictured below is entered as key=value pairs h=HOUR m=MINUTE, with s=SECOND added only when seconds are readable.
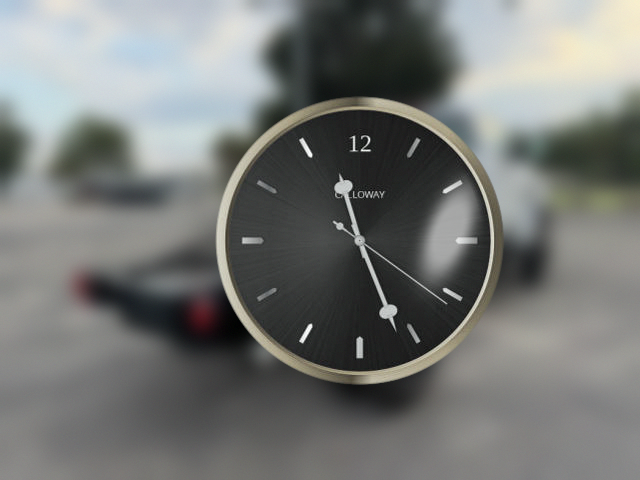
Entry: h=11 m=26 s=21
